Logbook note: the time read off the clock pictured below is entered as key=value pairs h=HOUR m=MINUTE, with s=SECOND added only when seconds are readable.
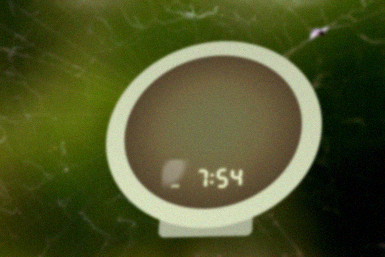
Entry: h=7 m=54
